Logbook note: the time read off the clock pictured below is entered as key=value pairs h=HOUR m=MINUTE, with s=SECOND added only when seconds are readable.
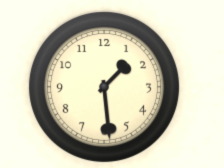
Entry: h=1 m=29
